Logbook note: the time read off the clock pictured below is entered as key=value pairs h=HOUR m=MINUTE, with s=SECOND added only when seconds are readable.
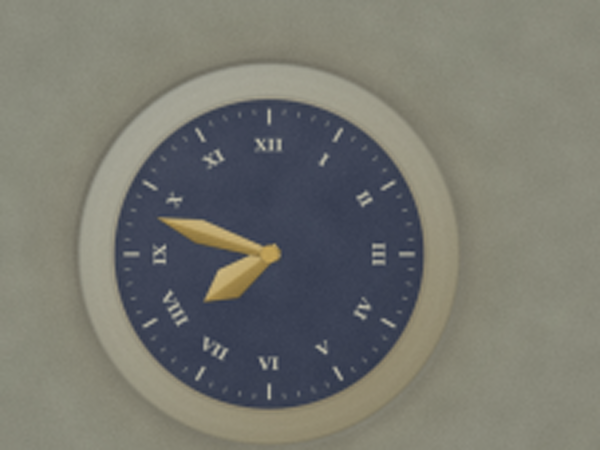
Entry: h=7 m=48
